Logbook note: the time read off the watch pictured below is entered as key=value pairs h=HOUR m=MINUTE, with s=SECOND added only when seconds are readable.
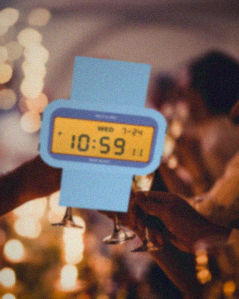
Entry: h=10 m=59
